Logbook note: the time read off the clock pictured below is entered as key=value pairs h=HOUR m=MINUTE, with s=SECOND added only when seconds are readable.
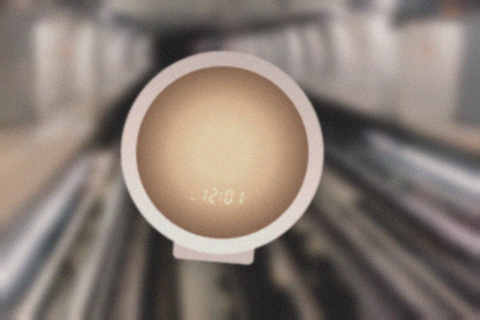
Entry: h=12 m=1
